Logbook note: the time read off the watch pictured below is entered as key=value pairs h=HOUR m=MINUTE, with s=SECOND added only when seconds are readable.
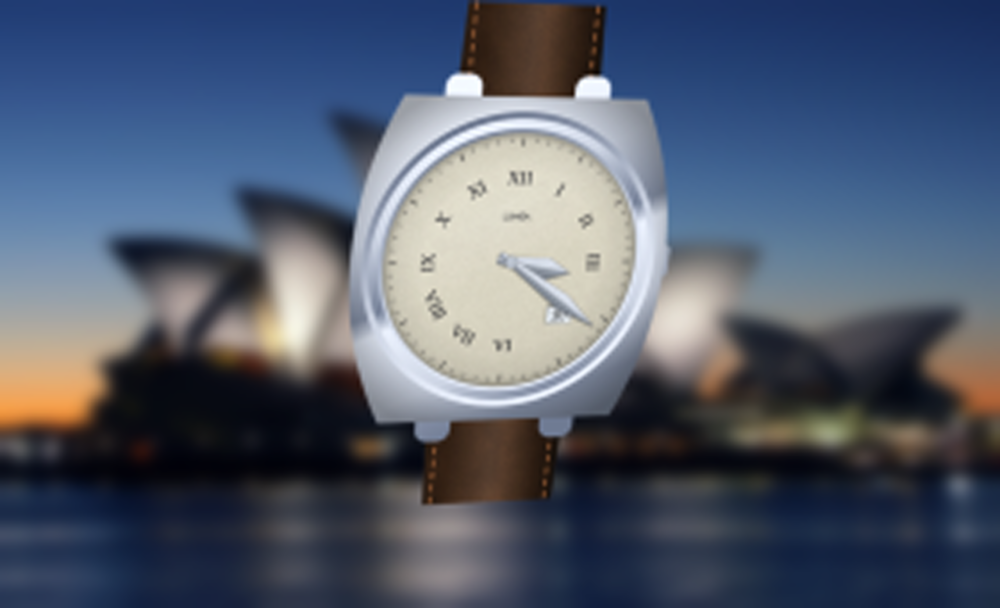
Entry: h=3 m=21
